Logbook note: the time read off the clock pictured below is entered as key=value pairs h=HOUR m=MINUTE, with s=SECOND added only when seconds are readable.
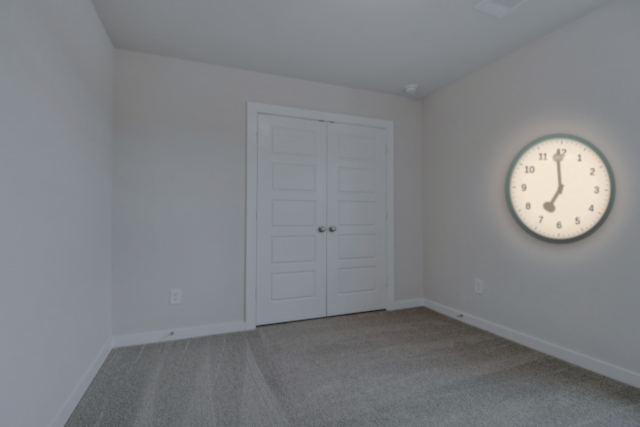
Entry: h=6 m=59
